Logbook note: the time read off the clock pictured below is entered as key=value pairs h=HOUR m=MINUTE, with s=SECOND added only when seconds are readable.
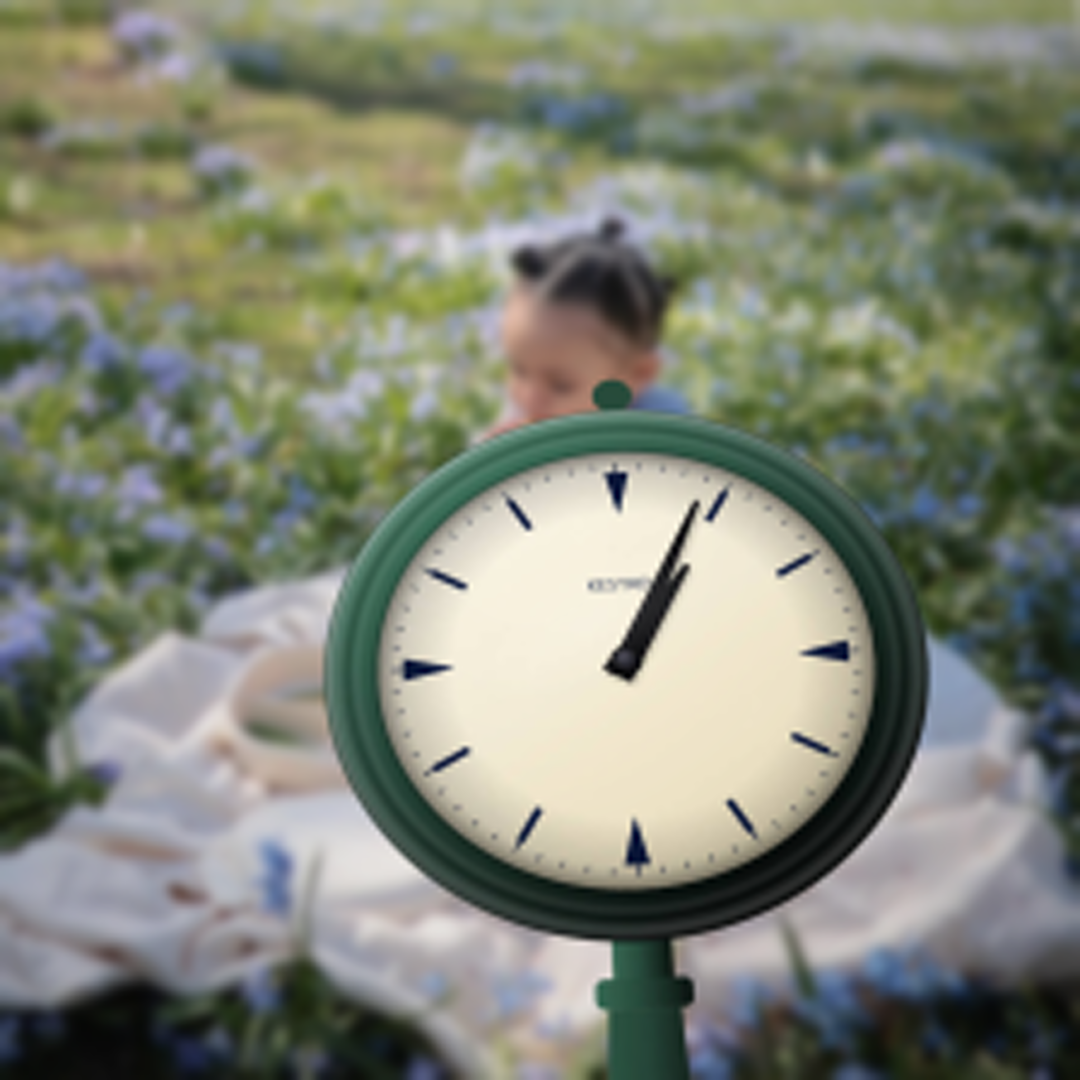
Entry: h=1 m=4
